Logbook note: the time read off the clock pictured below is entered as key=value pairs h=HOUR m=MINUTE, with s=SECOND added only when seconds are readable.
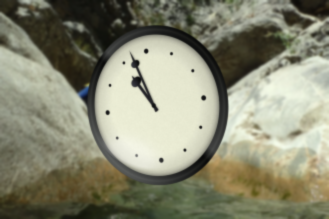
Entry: h=10 m=57
